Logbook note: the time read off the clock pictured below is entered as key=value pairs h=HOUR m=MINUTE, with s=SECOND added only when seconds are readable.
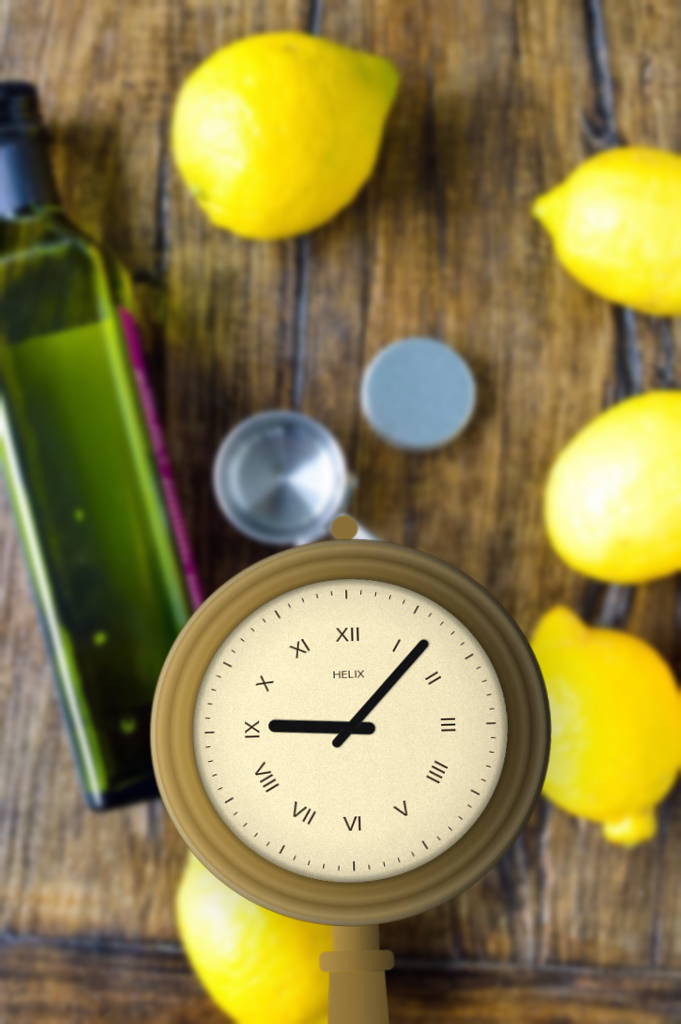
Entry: h=9 m=7
